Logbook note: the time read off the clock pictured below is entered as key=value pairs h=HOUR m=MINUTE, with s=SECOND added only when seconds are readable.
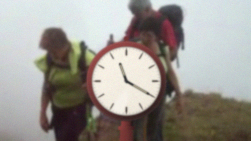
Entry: h=11 m=20
